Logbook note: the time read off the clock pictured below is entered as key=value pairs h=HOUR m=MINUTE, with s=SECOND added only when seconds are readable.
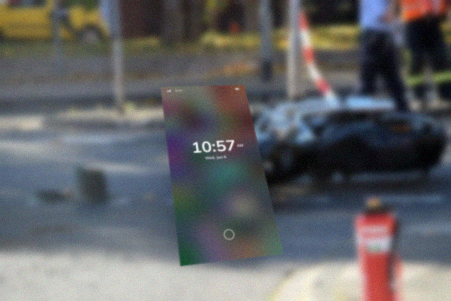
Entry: h=10 m=57
